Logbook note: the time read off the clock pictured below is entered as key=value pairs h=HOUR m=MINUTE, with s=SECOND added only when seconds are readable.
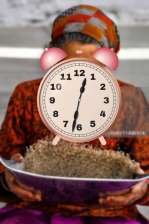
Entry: h=12 m=32
